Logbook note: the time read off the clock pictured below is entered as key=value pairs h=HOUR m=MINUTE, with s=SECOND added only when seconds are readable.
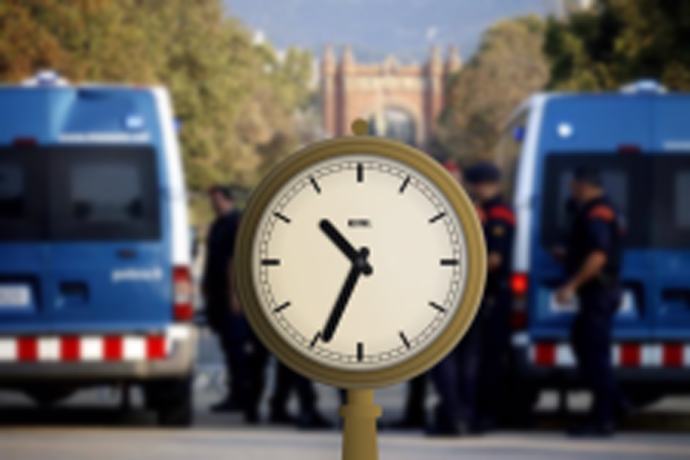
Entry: h=10 m=34
